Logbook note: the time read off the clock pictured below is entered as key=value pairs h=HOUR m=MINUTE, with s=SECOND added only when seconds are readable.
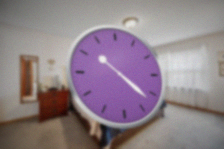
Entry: h=10 m=22
